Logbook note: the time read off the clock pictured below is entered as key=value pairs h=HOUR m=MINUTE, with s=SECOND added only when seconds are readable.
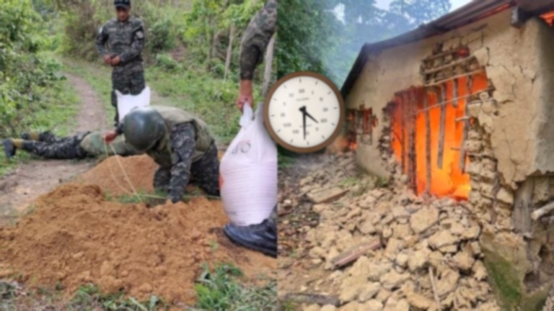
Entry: h=4 m=31
